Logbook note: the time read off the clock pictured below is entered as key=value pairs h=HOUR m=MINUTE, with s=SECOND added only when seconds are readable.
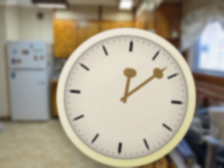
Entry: h=12 m=8
